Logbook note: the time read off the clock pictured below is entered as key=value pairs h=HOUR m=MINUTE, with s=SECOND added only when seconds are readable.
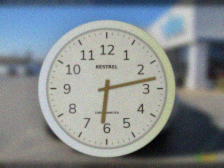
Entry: h=6 m=13
